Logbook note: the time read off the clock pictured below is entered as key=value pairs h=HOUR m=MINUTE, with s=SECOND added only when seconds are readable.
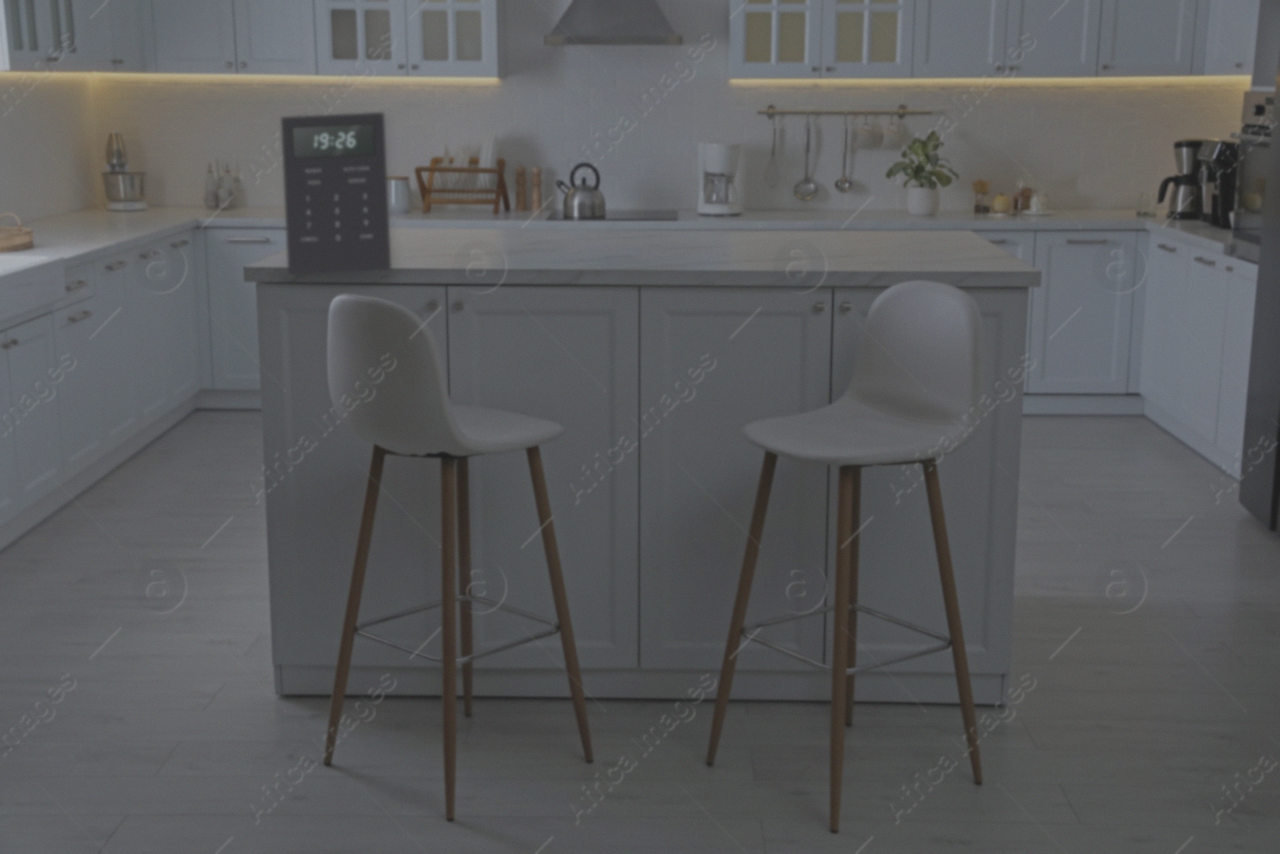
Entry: h=19 m=26
